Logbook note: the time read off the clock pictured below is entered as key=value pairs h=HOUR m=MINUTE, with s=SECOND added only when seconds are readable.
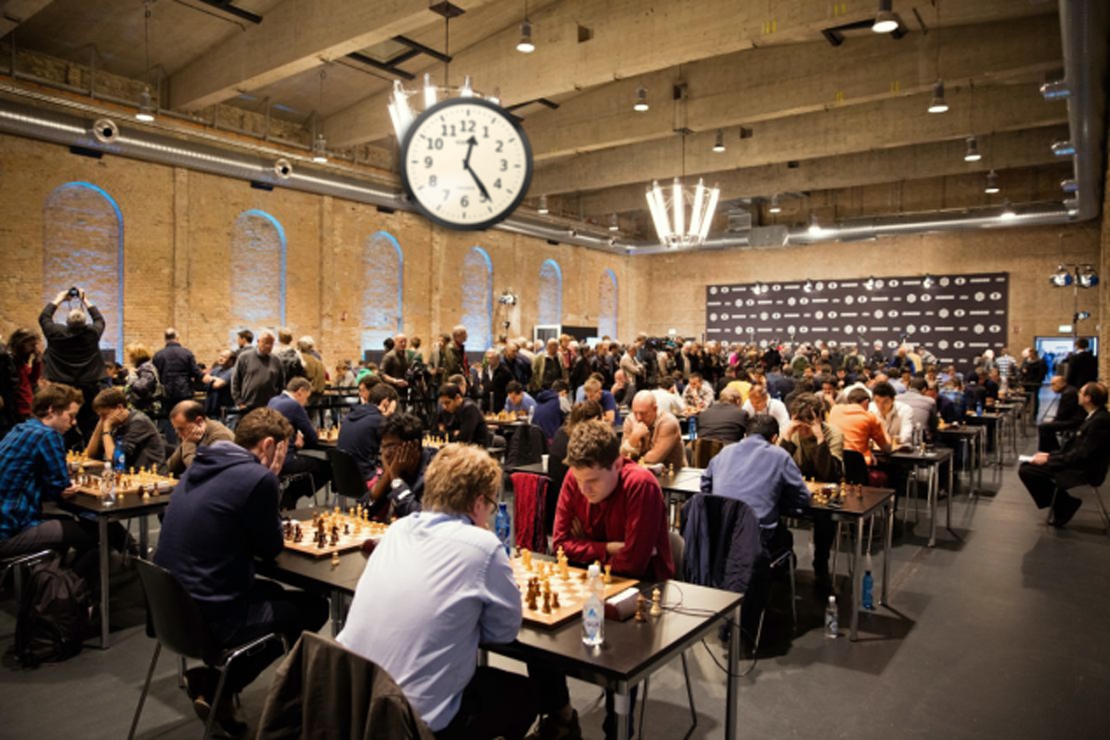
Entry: h=12 m=24
